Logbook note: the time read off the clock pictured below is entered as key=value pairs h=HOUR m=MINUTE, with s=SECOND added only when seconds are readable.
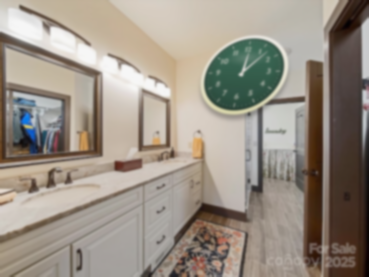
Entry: h=12 m=7
